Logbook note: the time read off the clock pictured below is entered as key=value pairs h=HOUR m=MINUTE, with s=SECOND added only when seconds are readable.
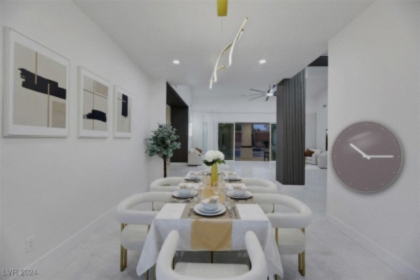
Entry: h=10 m=15
